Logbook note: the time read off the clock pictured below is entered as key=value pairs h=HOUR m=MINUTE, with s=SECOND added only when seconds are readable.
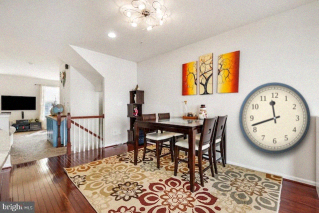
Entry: h=11 m=42
